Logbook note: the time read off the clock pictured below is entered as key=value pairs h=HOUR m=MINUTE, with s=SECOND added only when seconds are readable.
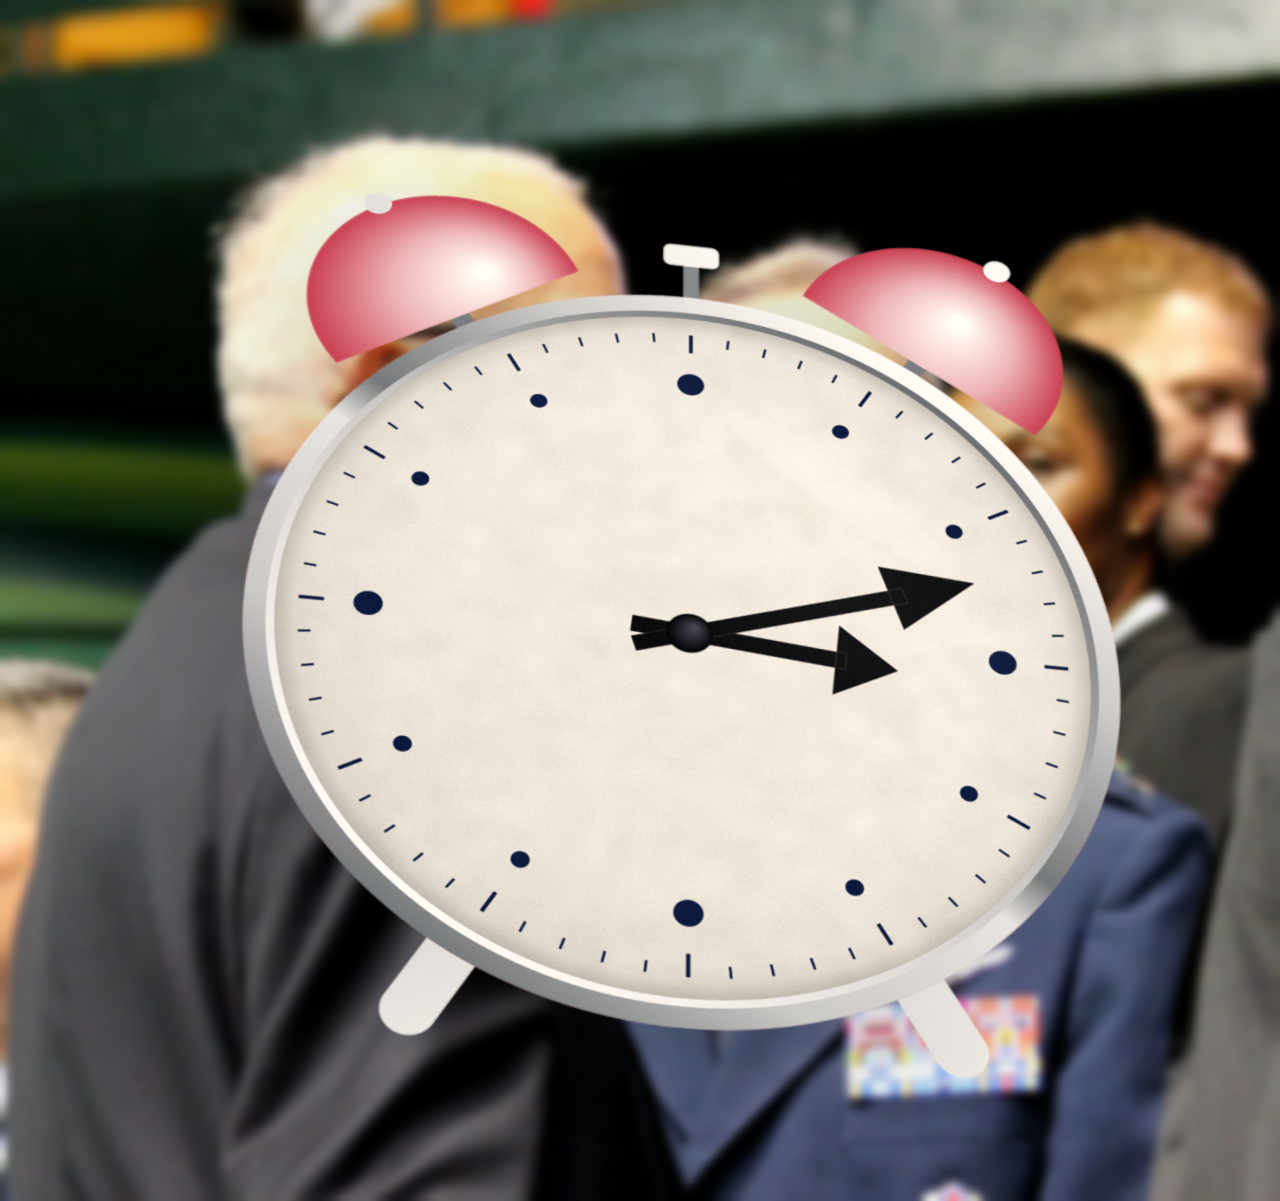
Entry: h=3 m=12
